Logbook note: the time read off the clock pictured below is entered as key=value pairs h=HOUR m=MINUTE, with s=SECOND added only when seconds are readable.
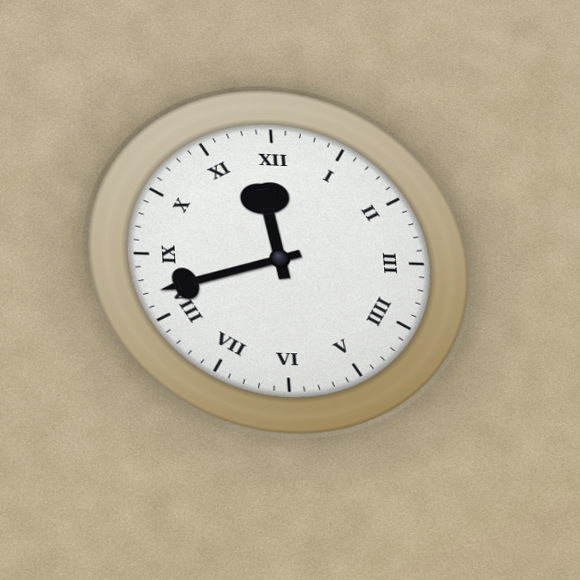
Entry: h=11 m=42
